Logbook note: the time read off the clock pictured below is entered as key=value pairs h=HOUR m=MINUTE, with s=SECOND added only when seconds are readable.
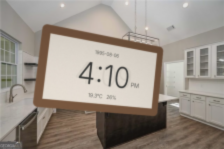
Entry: h=4 m=10
